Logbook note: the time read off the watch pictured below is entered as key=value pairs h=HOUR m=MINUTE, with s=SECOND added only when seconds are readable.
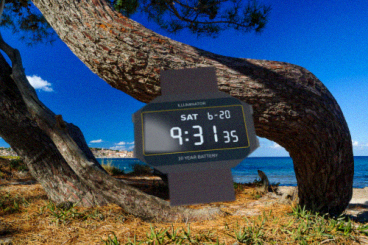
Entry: h=9 m=31 s=35
